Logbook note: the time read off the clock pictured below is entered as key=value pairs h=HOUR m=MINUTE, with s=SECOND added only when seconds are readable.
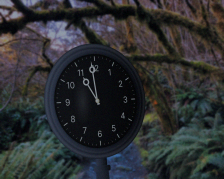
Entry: h=10 m=59
